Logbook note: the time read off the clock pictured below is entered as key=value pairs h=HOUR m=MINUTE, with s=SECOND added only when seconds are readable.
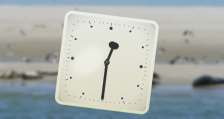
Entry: h=12 m=30
